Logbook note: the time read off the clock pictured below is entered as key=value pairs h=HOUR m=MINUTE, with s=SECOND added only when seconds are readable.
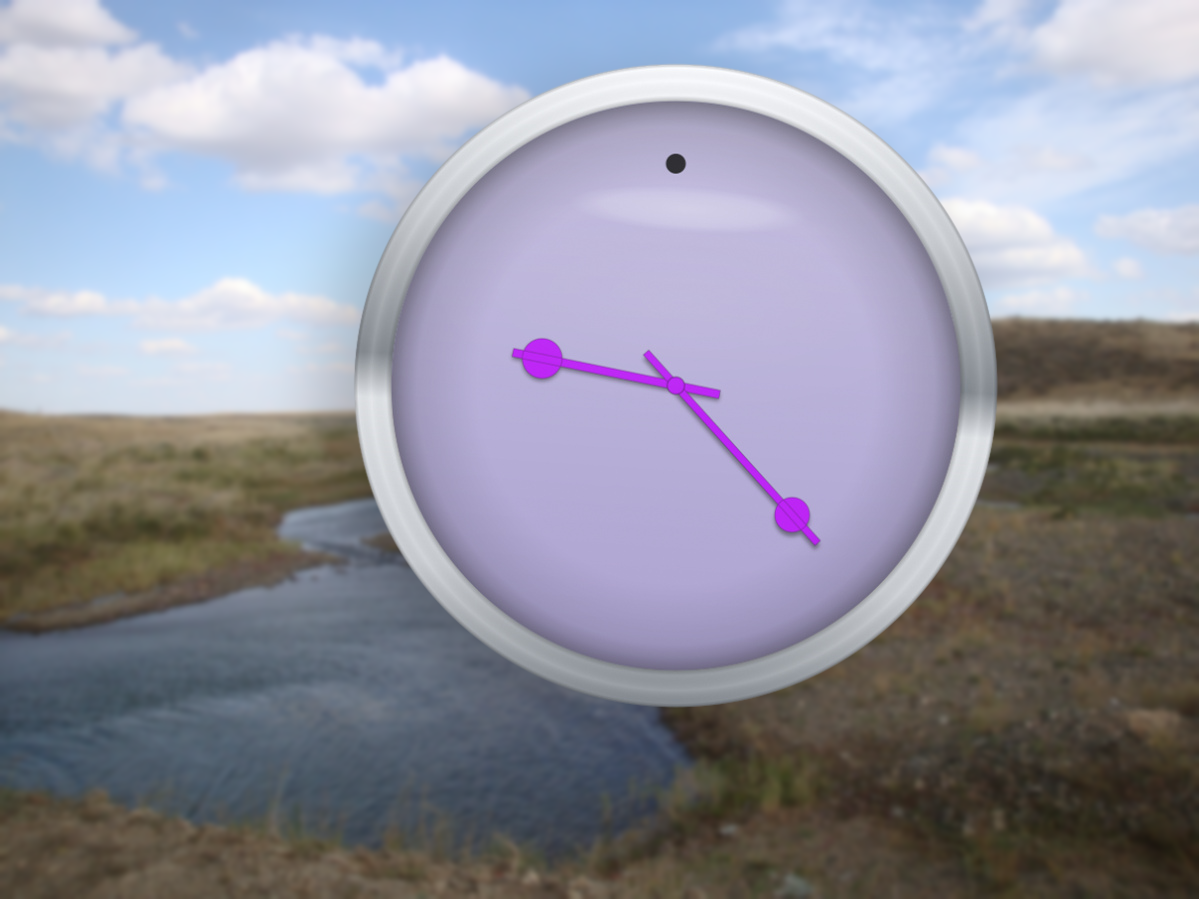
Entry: h=9 m=23
